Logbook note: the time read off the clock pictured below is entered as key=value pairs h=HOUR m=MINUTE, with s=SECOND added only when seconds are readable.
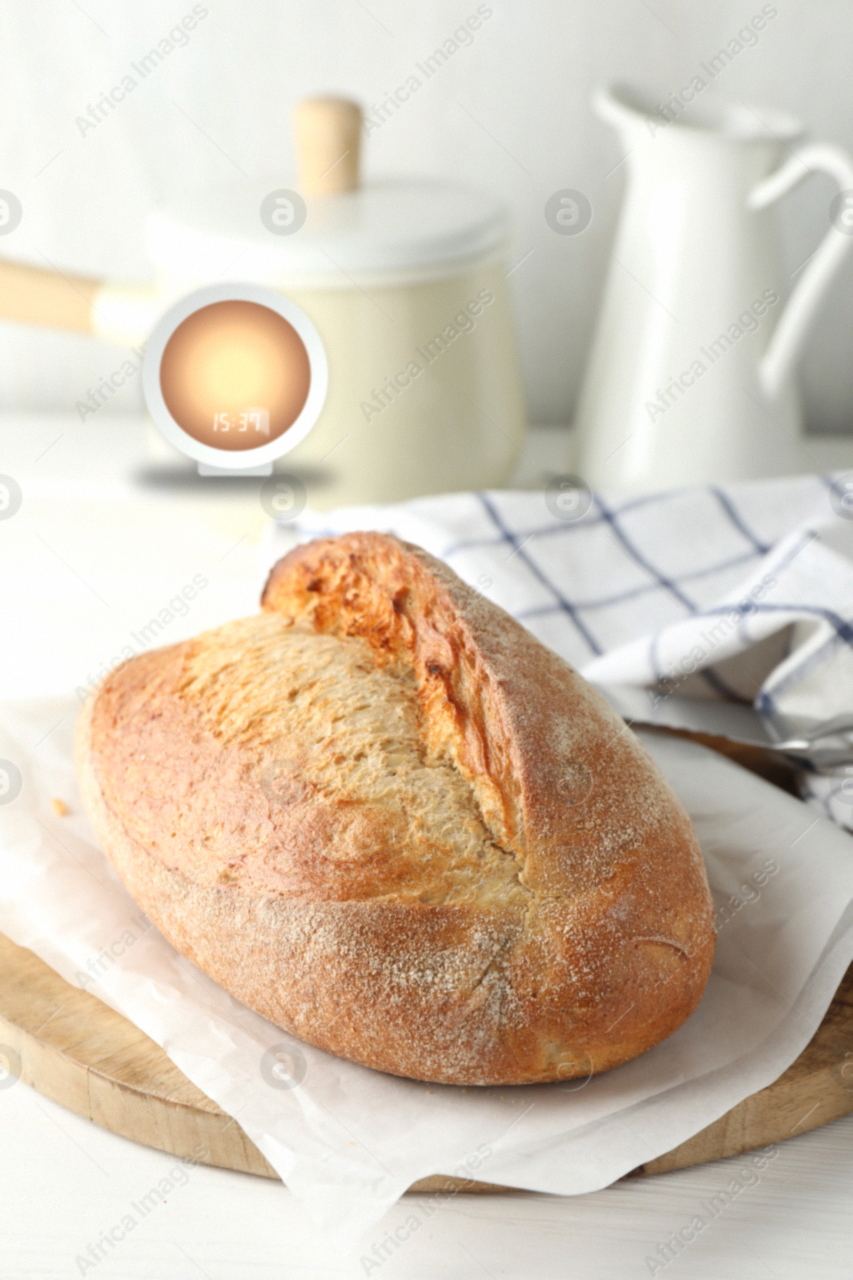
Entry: h=15 m=37
